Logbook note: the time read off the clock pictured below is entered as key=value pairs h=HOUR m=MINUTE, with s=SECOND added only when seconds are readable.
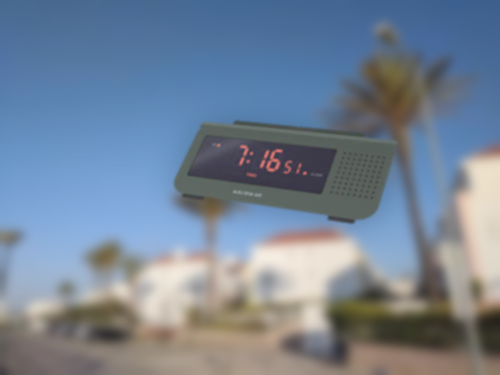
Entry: h=7 m=16 s=51
